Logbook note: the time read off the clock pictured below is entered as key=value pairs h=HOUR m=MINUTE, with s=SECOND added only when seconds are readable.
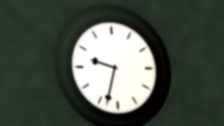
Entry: h=9 m=33
